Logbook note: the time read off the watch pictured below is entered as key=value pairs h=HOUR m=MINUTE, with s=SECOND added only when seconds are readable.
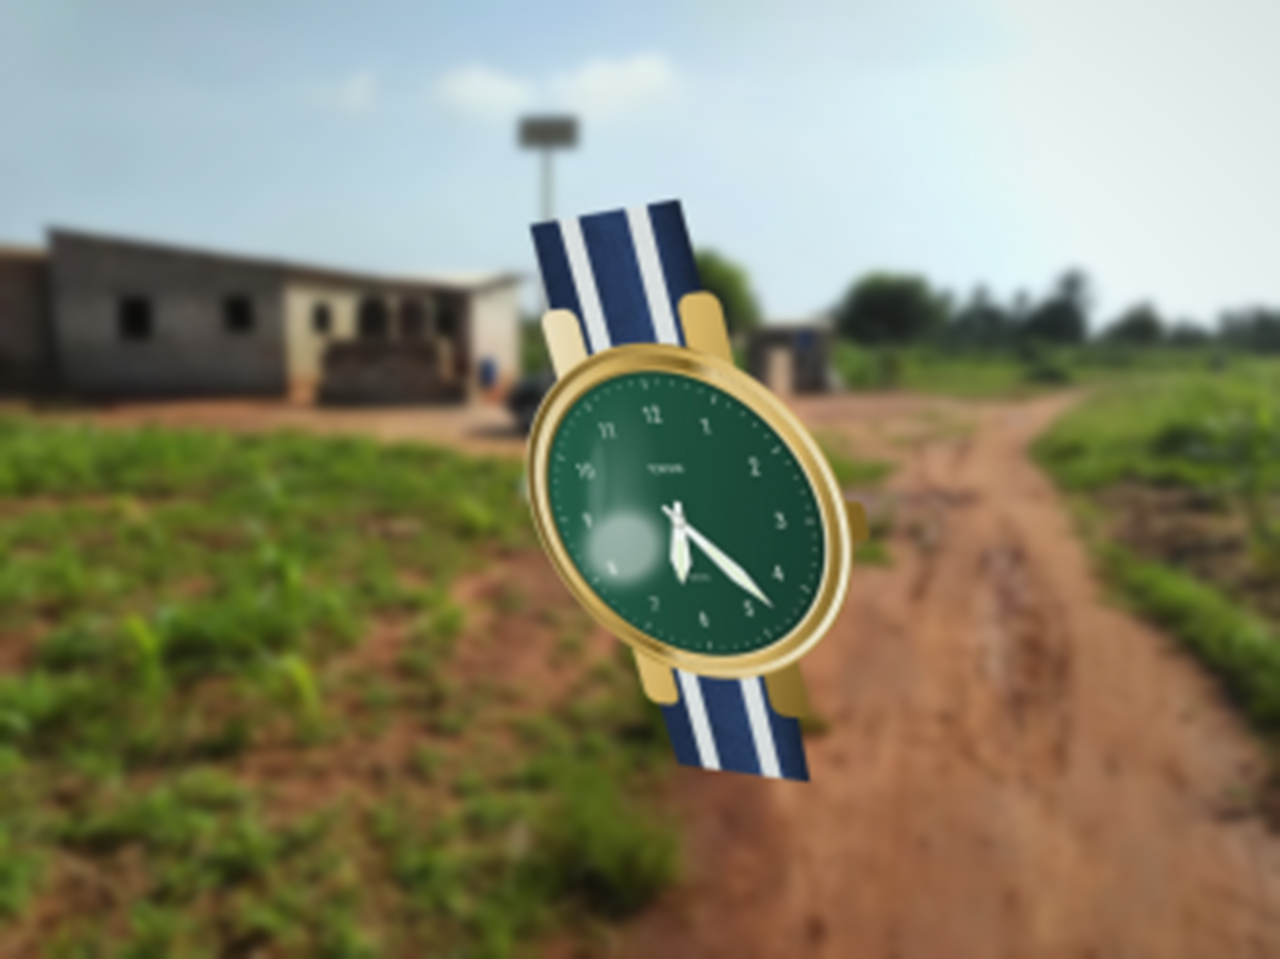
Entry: h=6 m=23
